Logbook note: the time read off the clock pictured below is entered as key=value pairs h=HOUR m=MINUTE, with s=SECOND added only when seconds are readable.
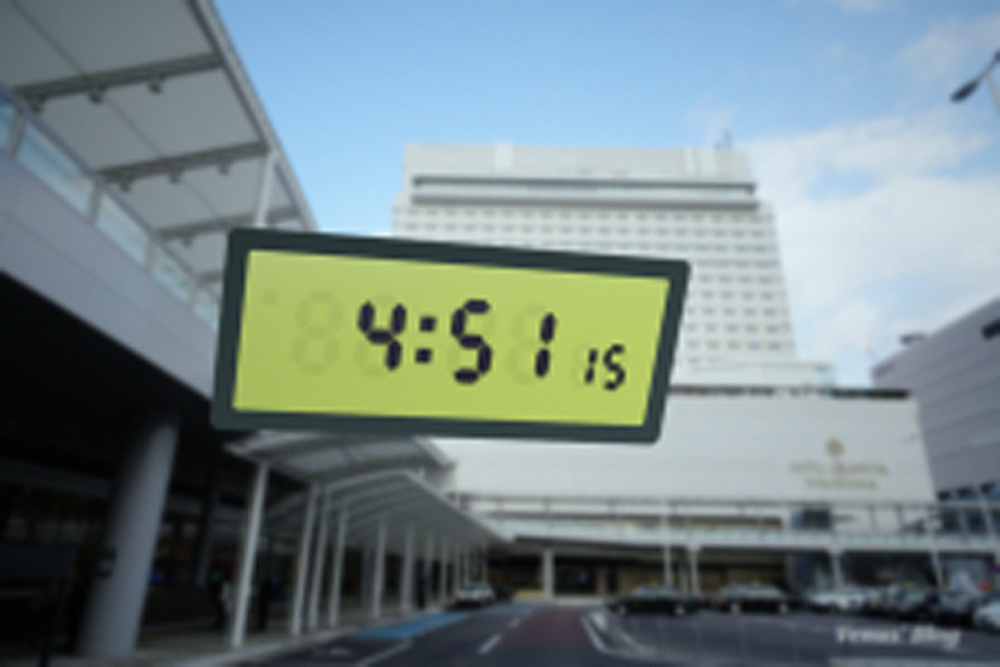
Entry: h=4 m=51 s=15
